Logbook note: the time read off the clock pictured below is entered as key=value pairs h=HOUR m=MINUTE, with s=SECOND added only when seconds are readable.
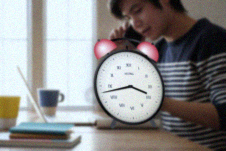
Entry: h=3 m=43
